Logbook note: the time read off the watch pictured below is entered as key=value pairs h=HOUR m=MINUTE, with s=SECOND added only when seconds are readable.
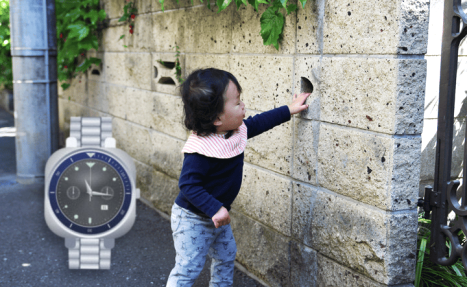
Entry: h=11 m=16
